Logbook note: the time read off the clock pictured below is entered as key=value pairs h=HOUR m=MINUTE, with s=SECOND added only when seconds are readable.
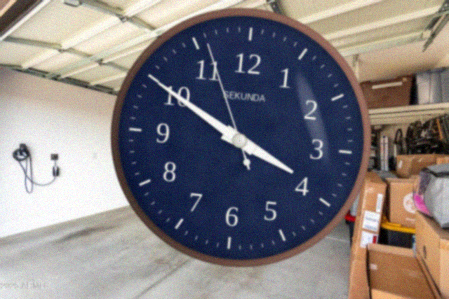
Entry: h=3 m=49 s=56
